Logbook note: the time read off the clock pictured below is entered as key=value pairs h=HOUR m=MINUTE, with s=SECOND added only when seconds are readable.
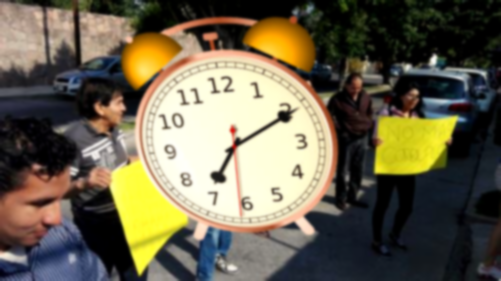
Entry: h=7 m=10 s=31
